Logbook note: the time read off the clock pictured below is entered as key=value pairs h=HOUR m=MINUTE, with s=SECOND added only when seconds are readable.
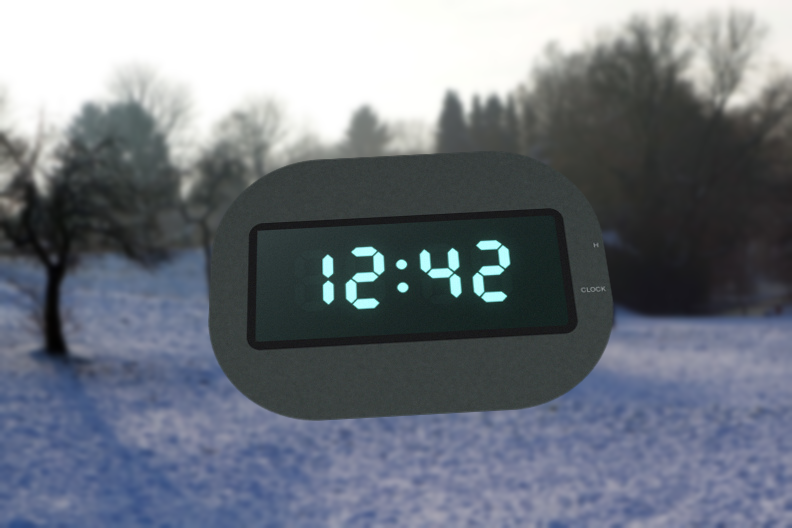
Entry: h=12 m=42
